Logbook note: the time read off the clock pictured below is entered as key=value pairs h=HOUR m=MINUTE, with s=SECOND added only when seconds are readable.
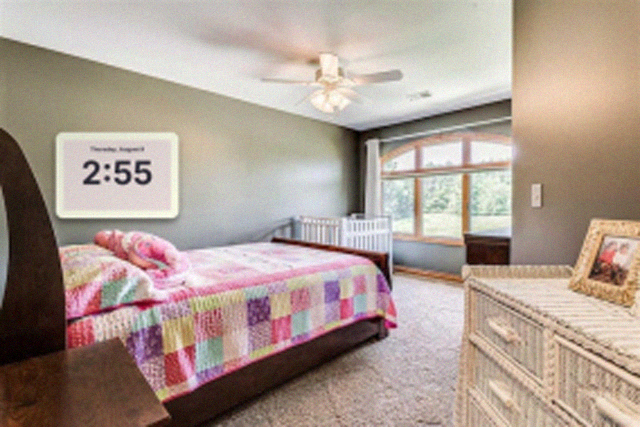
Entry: h=2 m=55
